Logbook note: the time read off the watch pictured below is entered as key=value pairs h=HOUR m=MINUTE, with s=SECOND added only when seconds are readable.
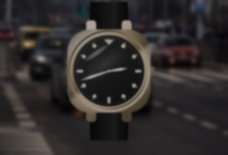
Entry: h=2 m=42
